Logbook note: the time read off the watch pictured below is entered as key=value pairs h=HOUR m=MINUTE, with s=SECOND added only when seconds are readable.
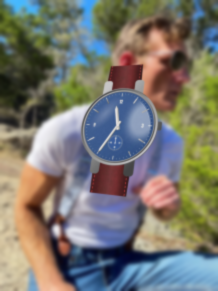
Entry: h=11 m=35
